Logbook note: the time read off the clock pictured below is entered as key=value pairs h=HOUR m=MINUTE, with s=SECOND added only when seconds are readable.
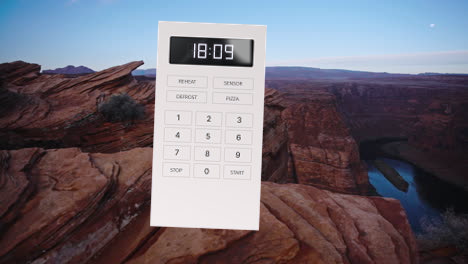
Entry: h=18 m=9
